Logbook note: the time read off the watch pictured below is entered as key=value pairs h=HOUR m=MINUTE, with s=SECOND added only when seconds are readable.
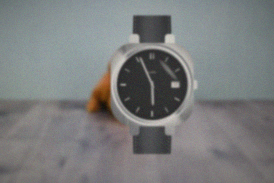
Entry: h=5 m=56
